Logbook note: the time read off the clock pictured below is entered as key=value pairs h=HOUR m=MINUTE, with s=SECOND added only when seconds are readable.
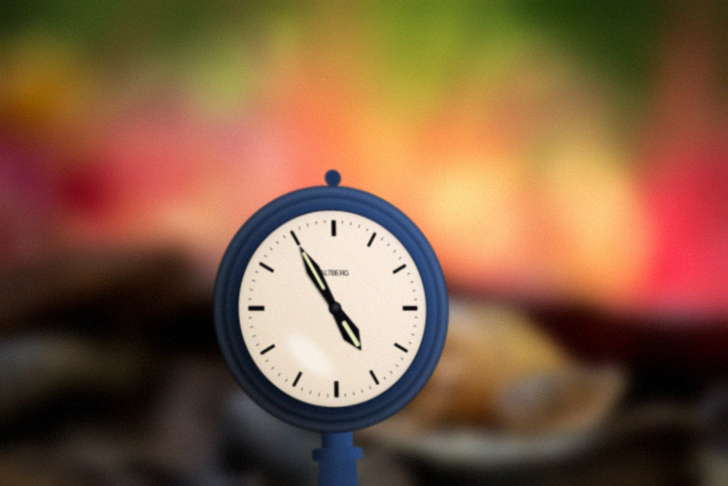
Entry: h=4 m=55
